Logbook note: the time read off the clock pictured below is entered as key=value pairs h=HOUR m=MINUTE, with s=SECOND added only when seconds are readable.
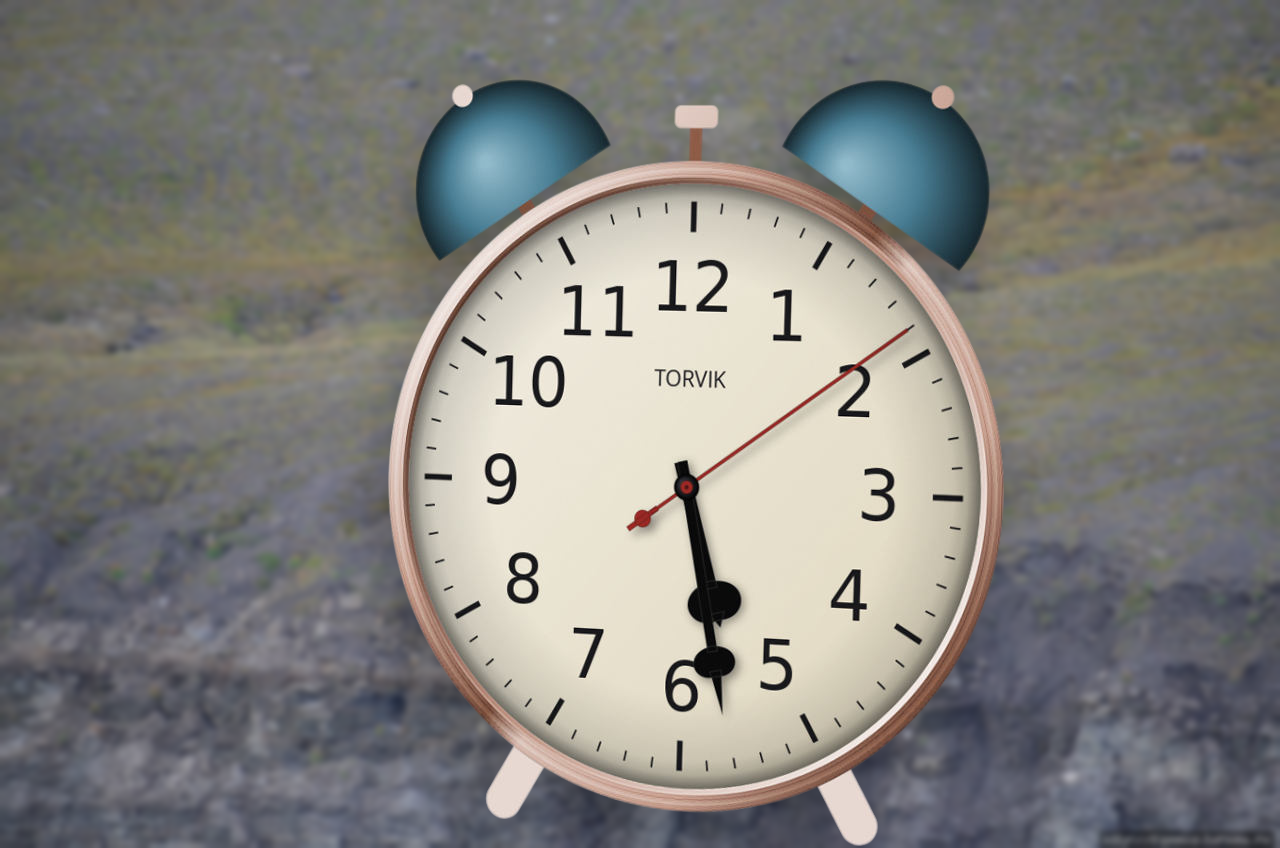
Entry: h=5 m=28 s=9
